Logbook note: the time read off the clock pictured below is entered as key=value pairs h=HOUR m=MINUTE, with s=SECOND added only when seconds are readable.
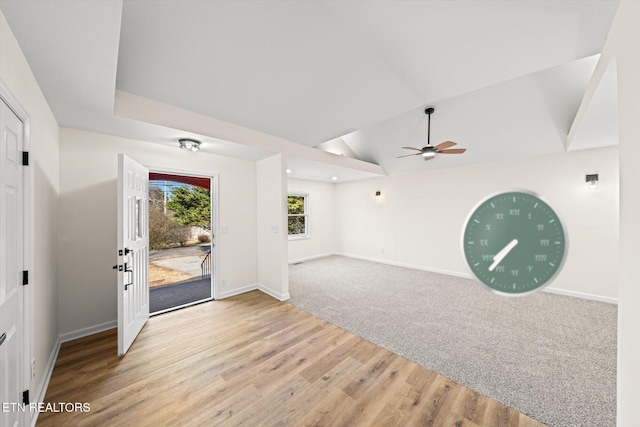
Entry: h=7 m=37
